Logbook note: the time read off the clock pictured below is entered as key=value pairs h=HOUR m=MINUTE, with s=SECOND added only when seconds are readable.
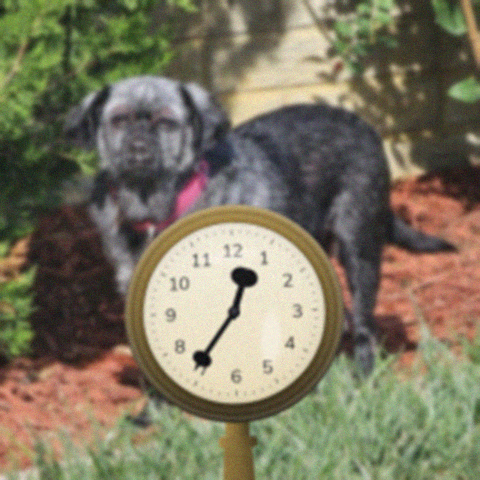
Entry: h=12 m=36
